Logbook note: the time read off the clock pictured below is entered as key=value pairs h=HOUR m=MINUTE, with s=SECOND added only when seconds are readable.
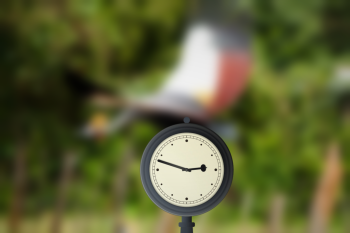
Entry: h=2 m=48
